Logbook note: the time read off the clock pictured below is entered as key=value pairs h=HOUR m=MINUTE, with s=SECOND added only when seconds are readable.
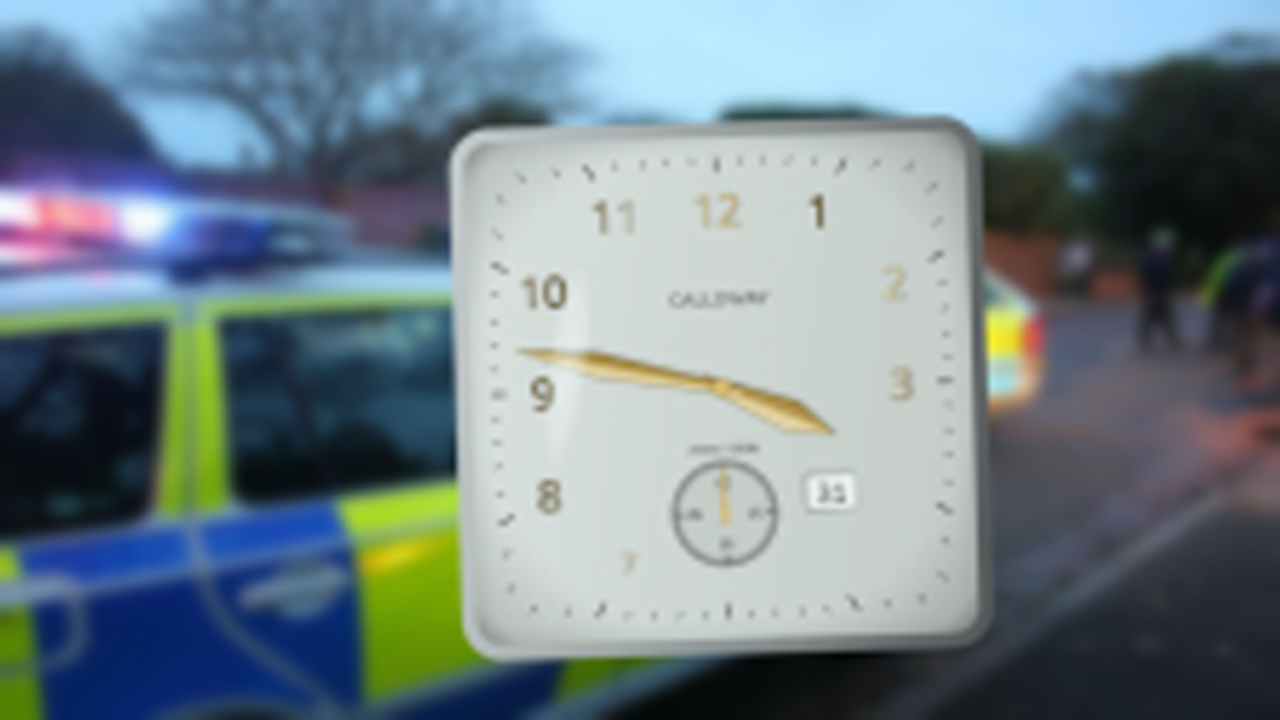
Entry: h=3 m=47
